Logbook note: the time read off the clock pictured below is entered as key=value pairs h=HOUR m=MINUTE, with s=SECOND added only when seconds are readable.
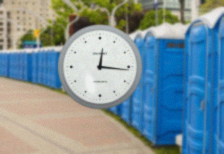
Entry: h=12 m=16
